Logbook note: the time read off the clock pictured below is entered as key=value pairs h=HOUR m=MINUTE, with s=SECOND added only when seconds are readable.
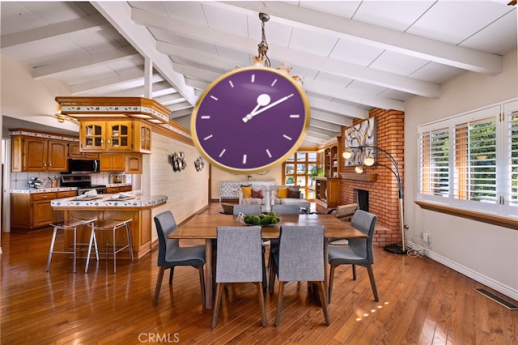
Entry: h=1 m=10
